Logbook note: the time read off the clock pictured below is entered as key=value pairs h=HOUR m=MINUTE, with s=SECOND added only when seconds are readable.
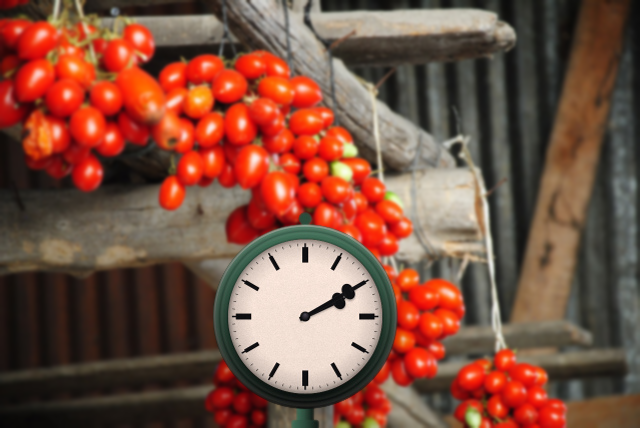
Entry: h=2 m=10
